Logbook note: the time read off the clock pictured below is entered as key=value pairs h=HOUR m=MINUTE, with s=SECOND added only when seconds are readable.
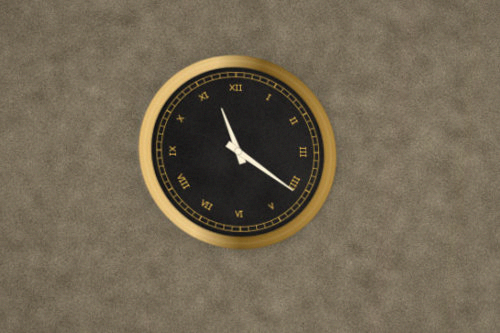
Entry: h=11 m=21
